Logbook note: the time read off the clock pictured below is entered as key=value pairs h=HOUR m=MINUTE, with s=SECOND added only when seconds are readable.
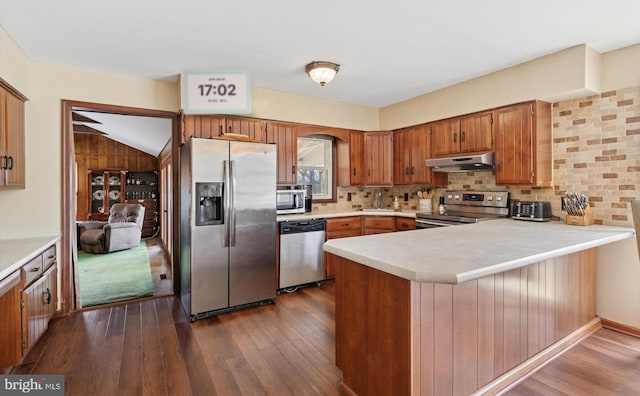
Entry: h=17 m=2
